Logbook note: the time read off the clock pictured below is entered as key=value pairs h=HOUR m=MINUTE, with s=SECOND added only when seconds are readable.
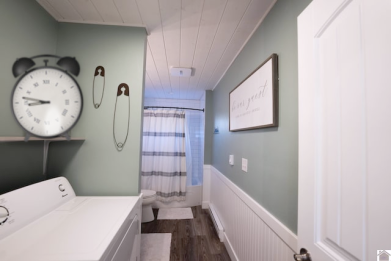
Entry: h=8 m=47
